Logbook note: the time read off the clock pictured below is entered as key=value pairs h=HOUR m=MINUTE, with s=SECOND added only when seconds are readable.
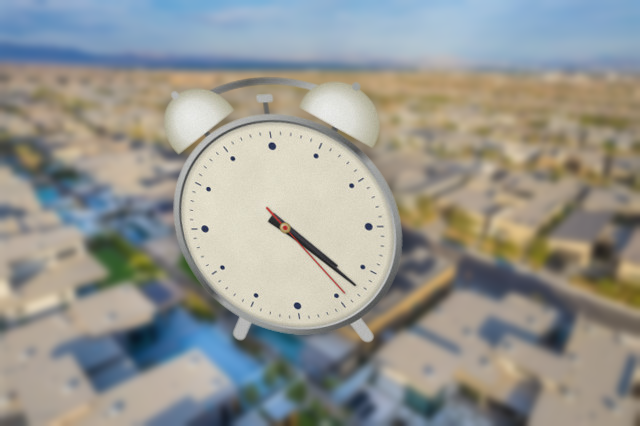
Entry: h=4 m=22 s=24
